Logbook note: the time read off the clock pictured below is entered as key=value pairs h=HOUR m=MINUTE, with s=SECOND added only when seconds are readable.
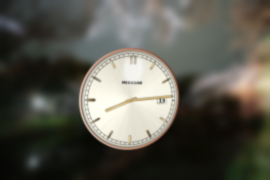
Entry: h=8 m=14
